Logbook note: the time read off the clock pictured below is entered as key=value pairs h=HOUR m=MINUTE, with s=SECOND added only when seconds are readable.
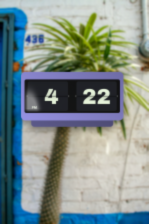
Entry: h=4 m=22
